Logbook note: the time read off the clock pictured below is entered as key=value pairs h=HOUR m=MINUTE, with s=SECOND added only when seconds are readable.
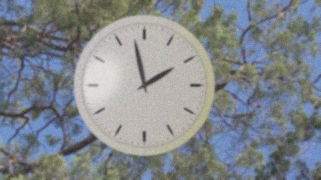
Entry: h=1 m=58
